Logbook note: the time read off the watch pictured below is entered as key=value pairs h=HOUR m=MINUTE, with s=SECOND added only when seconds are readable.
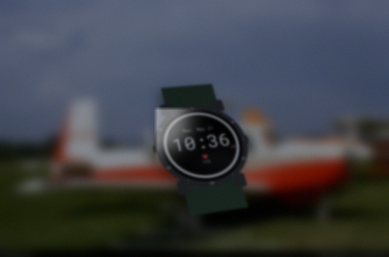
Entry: h=10 m=36
